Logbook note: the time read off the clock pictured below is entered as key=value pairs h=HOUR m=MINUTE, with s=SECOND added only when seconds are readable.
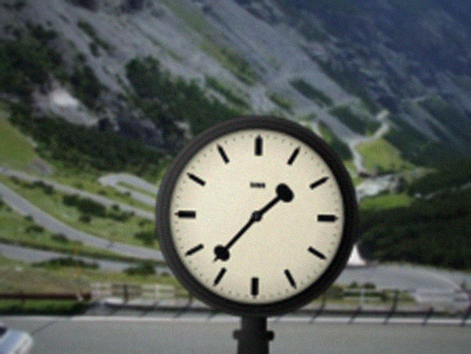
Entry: h=1 m=37
